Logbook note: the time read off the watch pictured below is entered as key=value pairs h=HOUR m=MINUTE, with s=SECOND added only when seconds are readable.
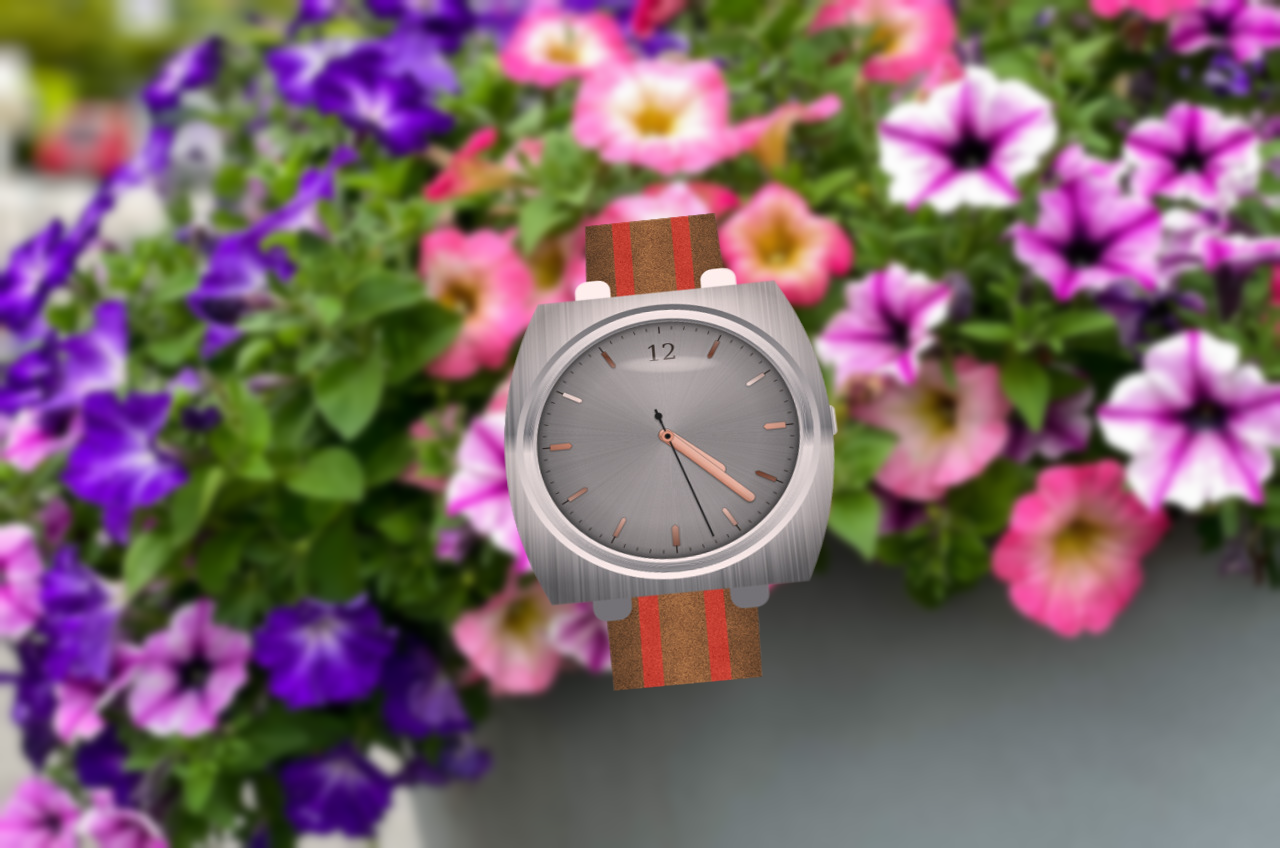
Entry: h=4 m=22 s=27
